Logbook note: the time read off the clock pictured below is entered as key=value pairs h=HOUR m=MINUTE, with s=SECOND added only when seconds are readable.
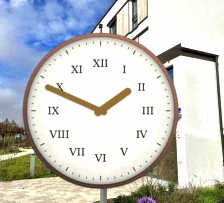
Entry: h=1 m=49
